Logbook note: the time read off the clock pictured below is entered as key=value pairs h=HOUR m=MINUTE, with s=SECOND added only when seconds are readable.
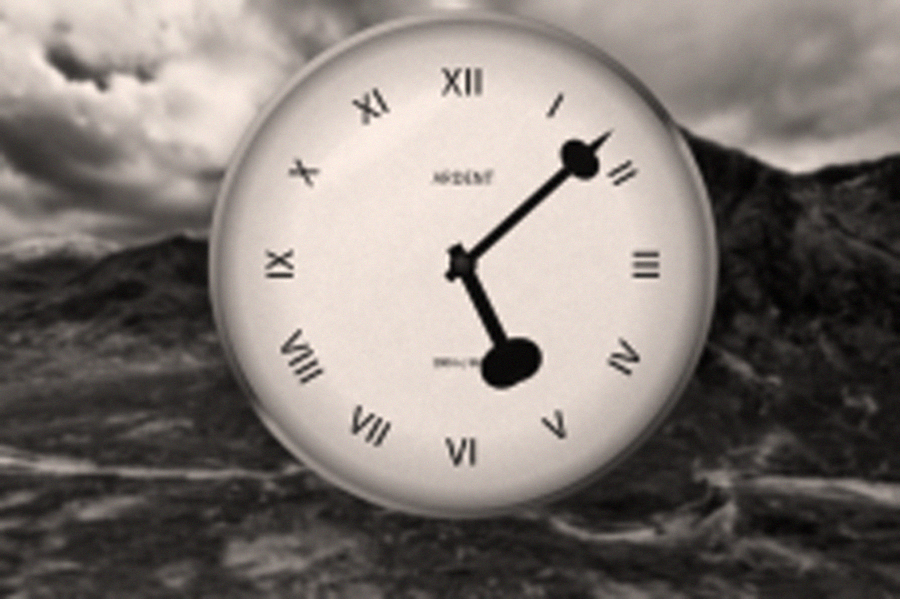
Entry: h=5 m=8
